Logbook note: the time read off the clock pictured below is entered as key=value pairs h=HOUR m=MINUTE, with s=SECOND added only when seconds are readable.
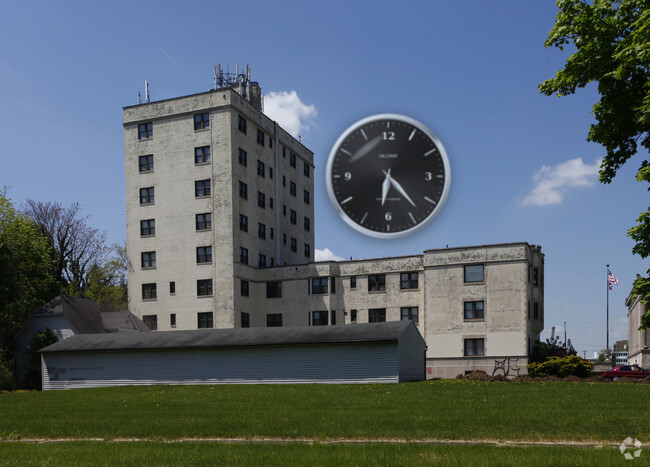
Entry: h=6 m=23
